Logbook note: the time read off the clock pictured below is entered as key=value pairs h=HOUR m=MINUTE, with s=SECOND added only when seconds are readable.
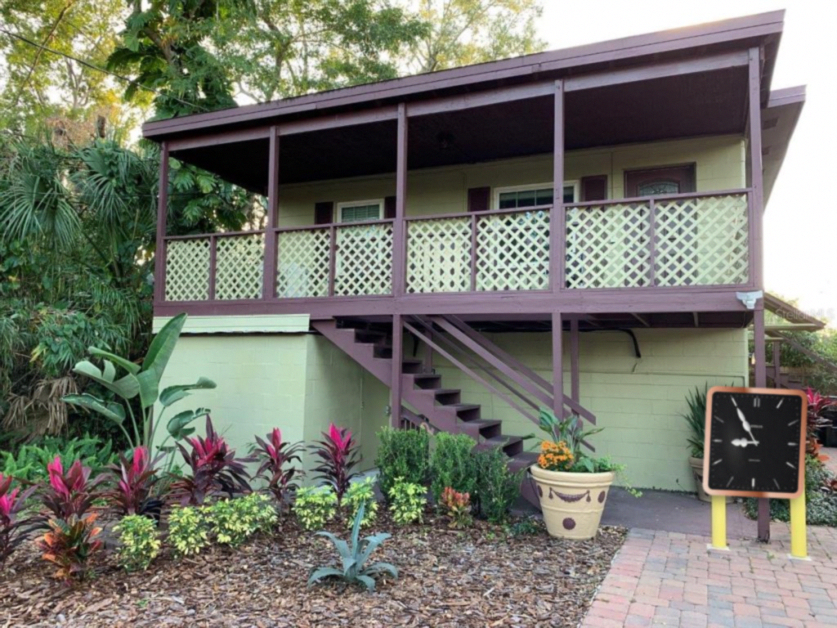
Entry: h=8 m=55
